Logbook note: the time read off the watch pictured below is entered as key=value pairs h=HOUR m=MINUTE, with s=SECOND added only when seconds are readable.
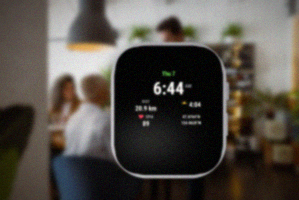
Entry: h=6 m=44
